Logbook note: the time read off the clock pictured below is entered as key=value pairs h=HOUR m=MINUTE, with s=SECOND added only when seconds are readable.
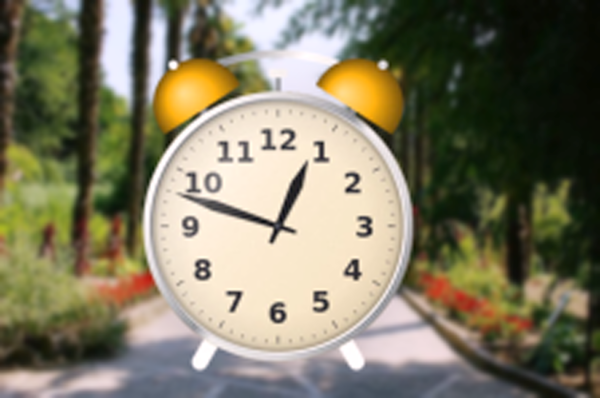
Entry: h=12 m=48
